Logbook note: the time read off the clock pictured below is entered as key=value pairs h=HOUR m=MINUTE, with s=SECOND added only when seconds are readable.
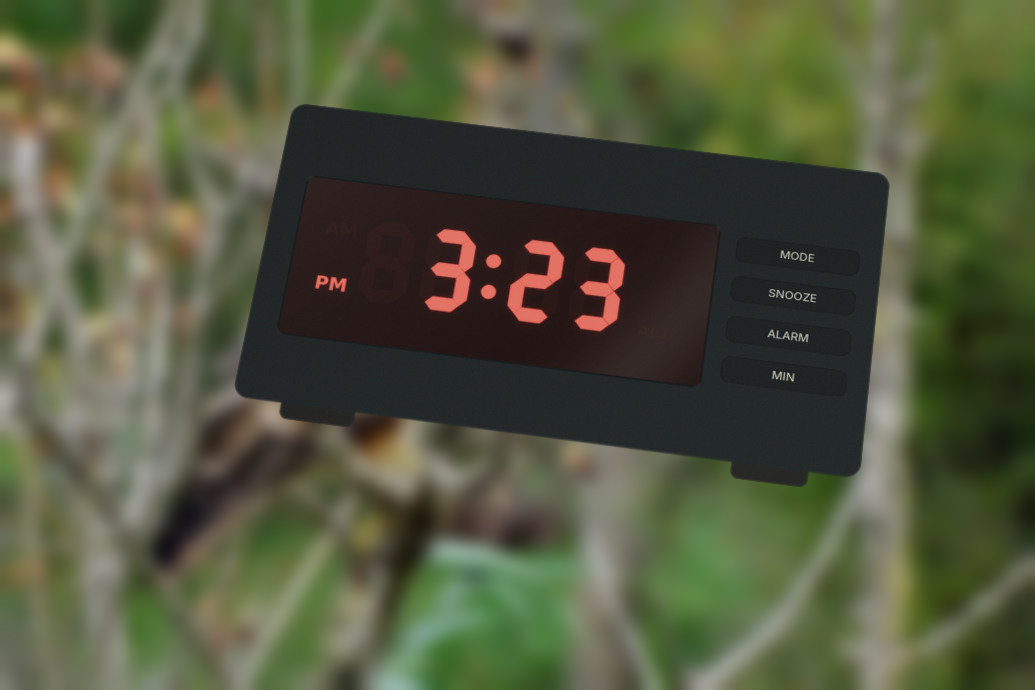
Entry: h=3 m=23
